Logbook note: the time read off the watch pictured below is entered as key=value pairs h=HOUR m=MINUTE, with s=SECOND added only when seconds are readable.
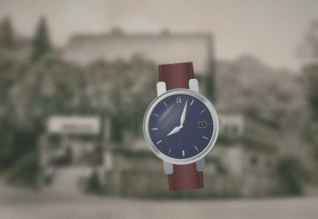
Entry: h=8 m=3
